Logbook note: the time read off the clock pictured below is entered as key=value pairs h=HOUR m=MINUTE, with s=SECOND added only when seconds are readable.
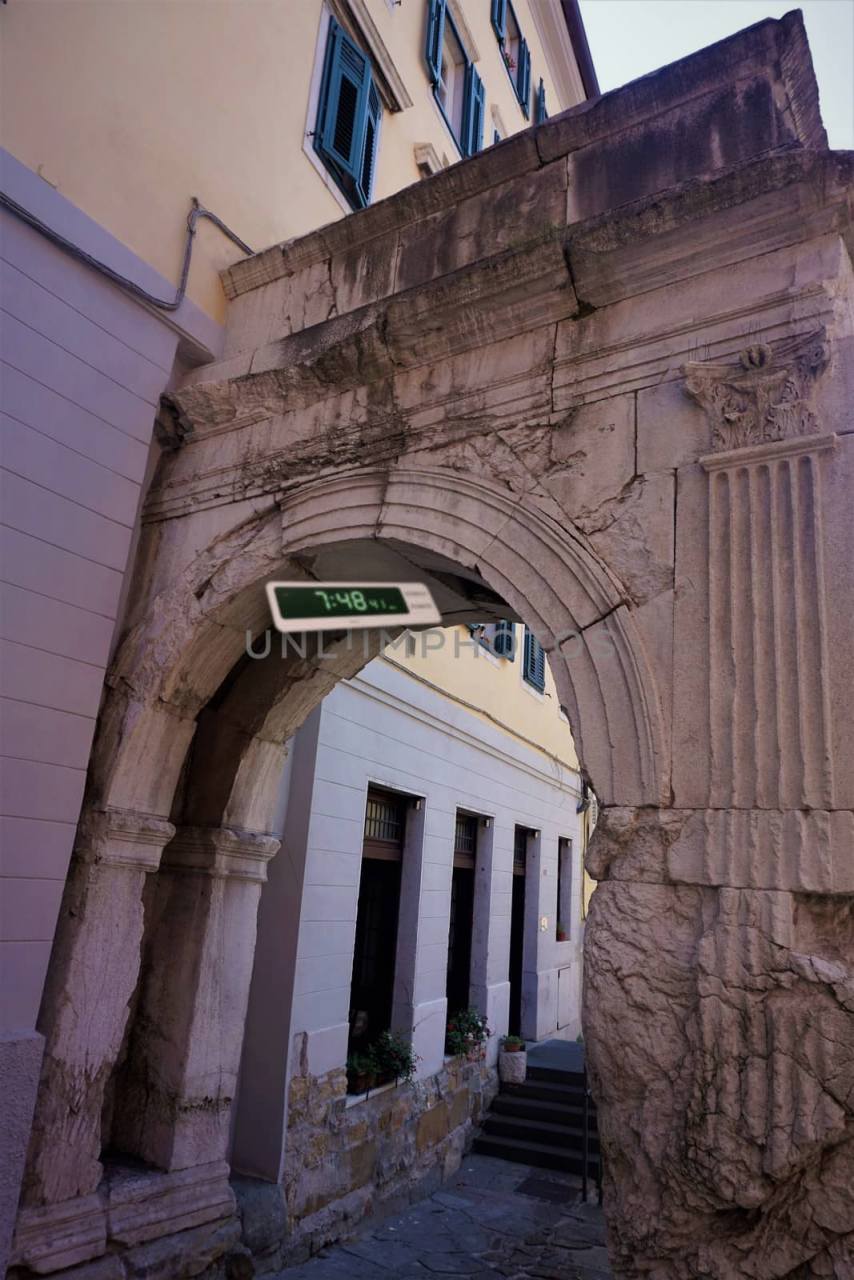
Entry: h=7 m=48
